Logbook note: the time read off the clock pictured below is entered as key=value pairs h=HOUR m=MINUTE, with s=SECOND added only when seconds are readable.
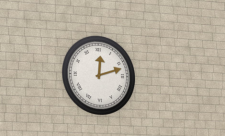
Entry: h=12 m=12
